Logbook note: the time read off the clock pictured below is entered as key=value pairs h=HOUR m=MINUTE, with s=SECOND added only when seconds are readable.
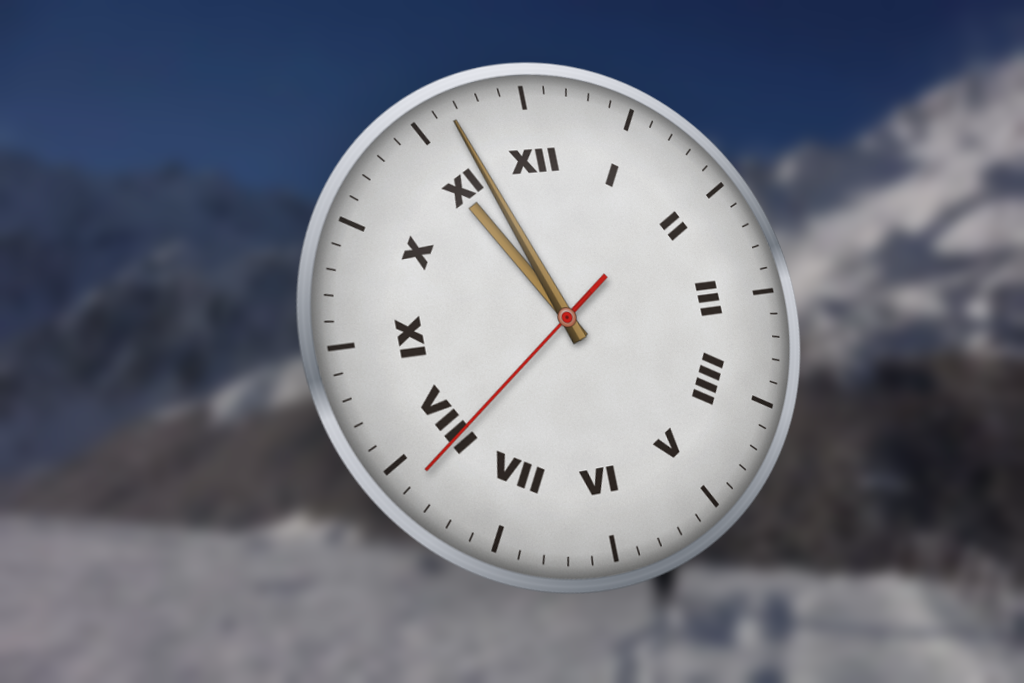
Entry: h=10 m=56 s=39
